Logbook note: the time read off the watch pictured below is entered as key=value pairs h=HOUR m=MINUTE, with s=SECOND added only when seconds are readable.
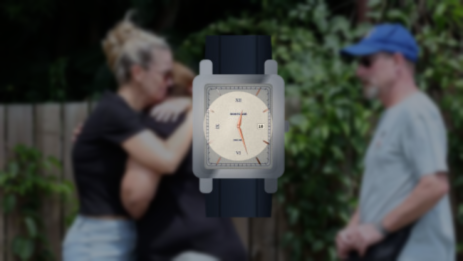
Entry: h=12 m=27
